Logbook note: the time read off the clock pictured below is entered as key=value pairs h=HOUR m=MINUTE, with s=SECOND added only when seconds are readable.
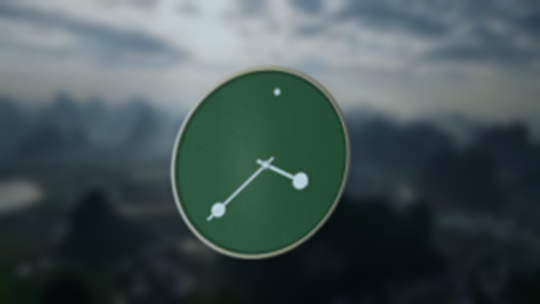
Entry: h=3 m=37
